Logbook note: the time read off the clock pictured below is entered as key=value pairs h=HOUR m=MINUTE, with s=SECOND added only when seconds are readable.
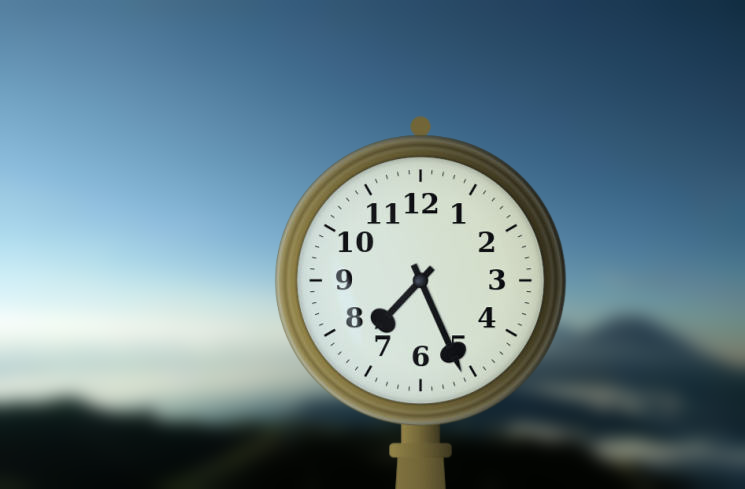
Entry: h=7 m=26
